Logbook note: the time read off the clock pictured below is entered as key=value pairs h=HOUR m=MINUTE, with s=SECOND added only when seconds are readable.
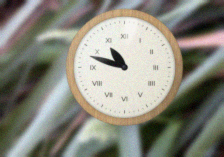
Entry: h=10 m=48
